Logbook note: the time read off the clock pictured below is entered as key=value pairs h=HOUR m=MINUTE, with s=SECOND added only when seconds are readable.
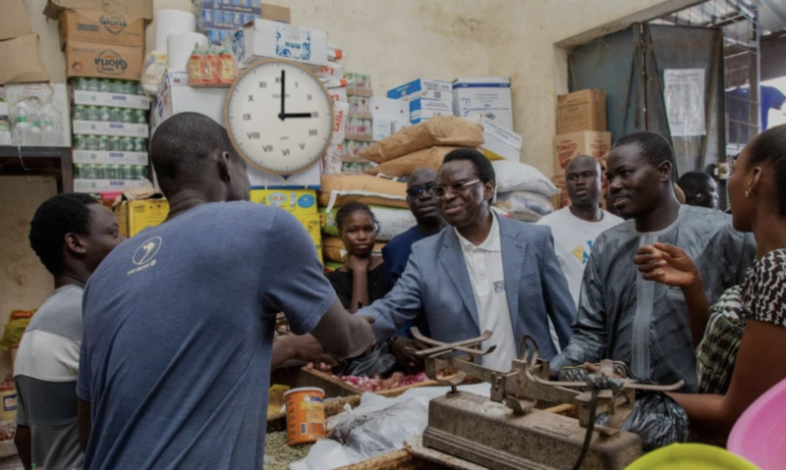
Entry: h=3 m=1
